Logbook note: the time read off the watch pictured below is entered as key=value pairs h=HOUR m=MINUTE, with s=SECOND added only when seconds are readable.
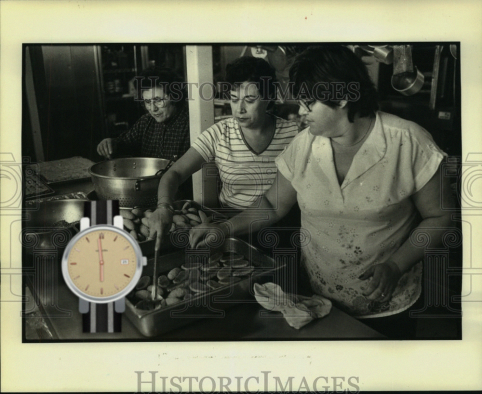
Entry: h=5 m=59
